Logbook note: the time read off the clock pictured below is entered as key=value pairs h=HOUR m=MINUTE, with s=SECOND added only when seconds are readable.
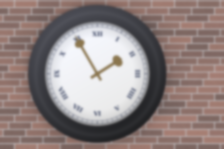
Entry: h=1 m=55
